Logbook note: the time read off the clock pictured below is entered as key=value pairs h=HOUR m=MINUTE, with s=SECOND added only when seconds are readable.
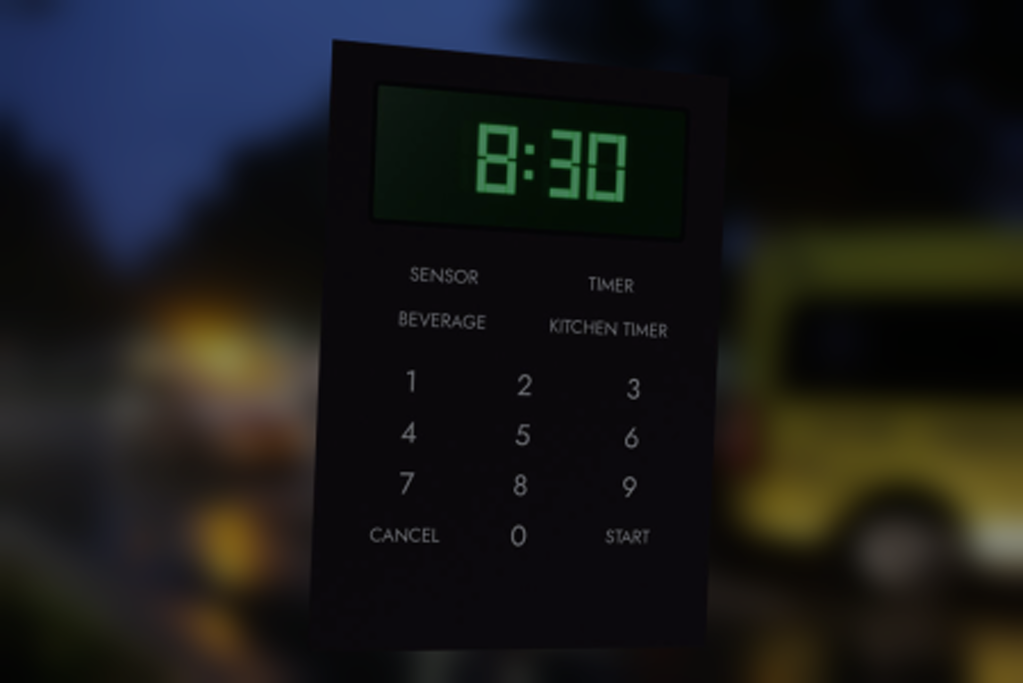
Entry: h=8 m=30
